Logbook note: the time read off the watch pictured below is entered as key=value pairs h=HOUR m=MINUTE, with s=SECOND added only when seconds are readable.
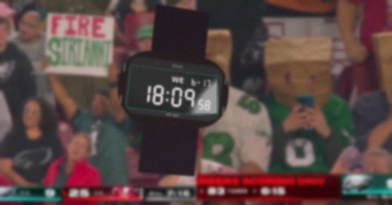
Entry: h=18 m=9
